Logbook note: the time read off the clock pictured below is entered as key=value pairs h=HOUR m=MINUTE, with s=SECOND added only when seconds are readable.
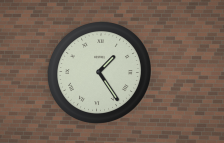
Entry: h=1 m=24
